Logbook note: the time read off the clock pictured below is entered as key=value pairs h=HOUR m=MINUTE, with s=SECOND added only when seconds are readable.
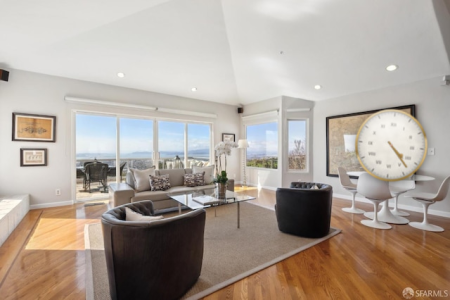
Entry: h=4 m=23
